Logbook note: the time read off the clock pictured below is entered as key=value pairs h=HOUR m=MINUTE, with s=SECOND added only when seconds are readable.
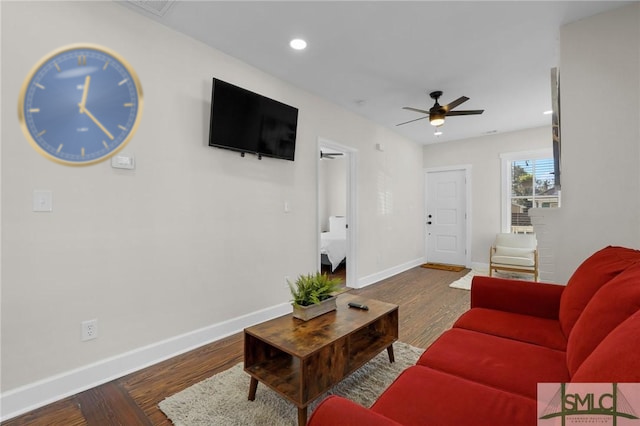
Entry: h=12 m=23
